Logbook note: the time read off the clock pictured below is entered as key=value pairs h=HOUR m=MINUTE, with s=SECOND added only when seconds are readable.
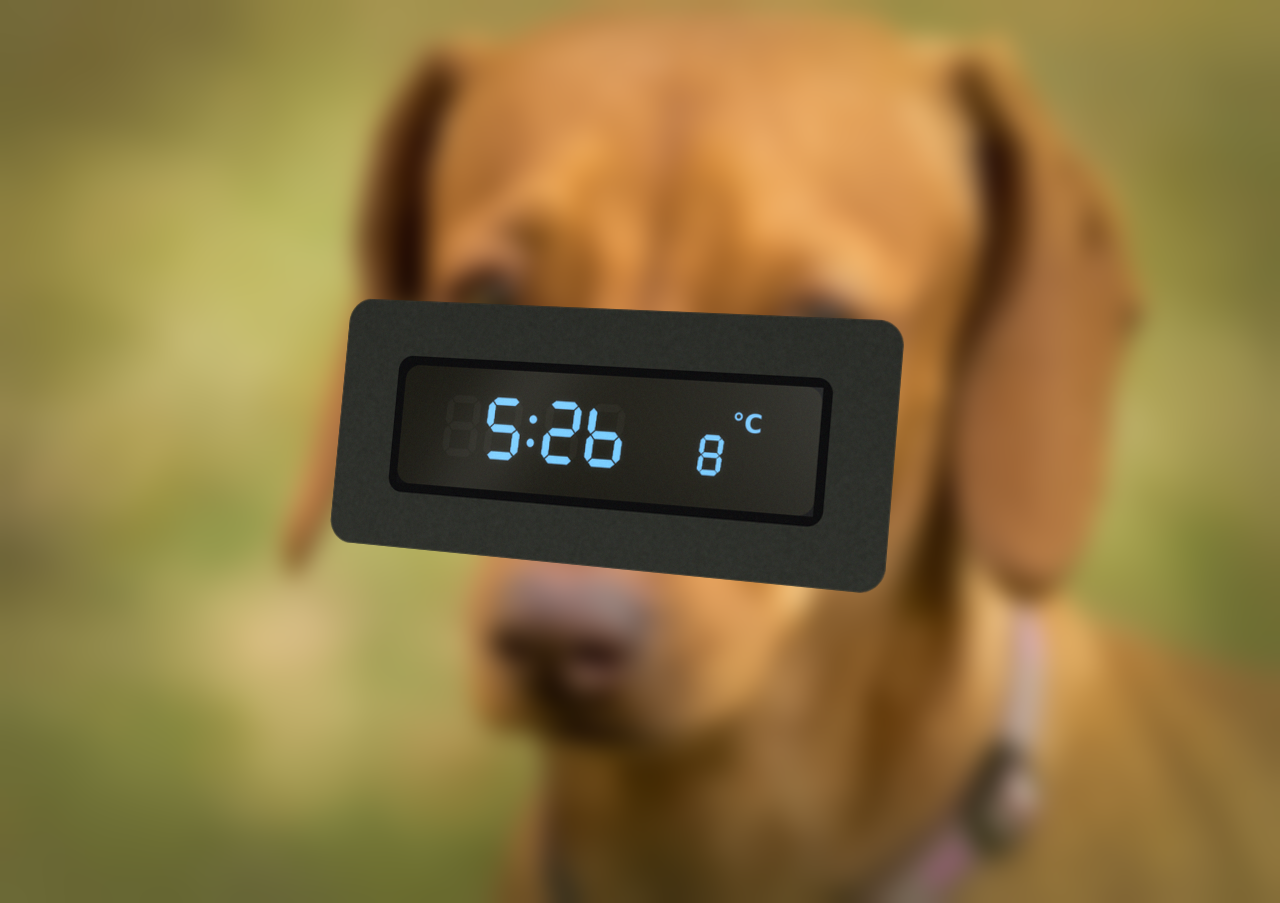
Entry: h=5 m=26
